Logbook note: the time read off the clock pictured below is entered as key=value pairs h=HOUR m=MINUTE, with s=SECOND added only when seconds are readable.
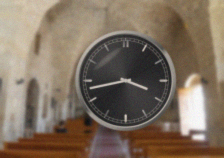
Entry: h=3 m=43
